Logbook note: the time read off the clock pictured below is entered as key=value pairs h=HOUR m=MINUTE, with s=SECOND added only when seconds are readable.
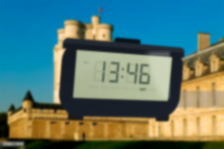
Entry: h=13 m=46
